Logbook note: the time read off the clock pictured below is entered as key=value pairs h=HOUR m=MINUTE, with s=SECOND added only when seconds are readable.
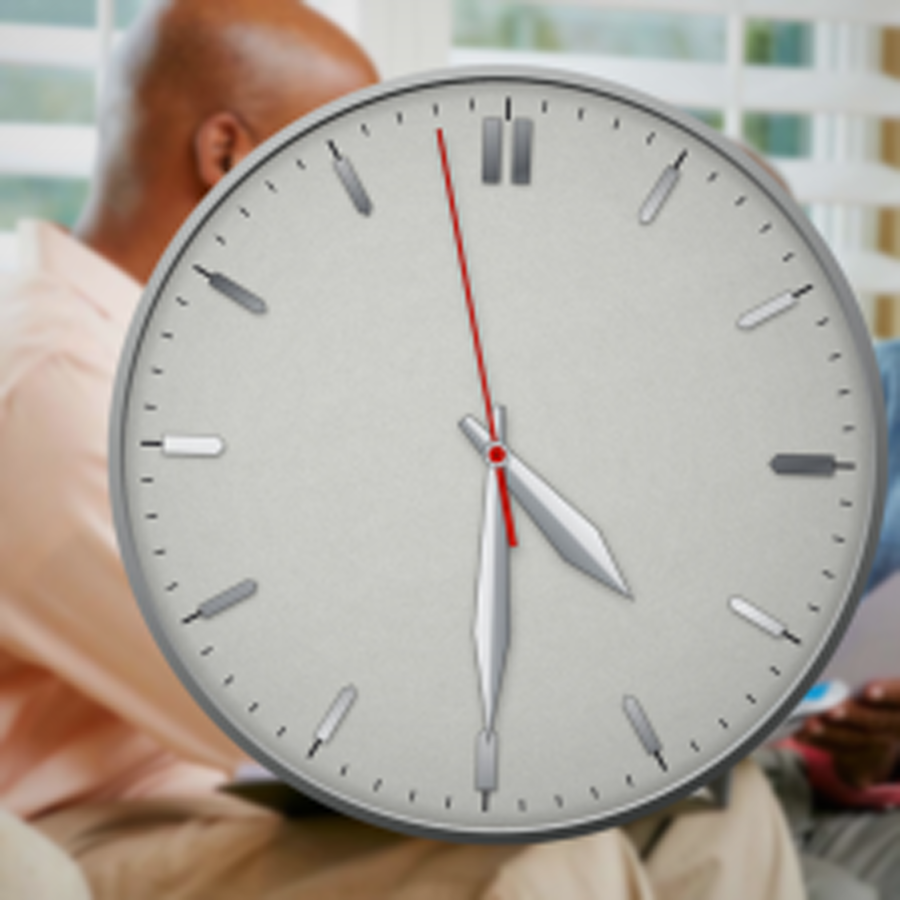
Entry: h=4 m=29 s=58
